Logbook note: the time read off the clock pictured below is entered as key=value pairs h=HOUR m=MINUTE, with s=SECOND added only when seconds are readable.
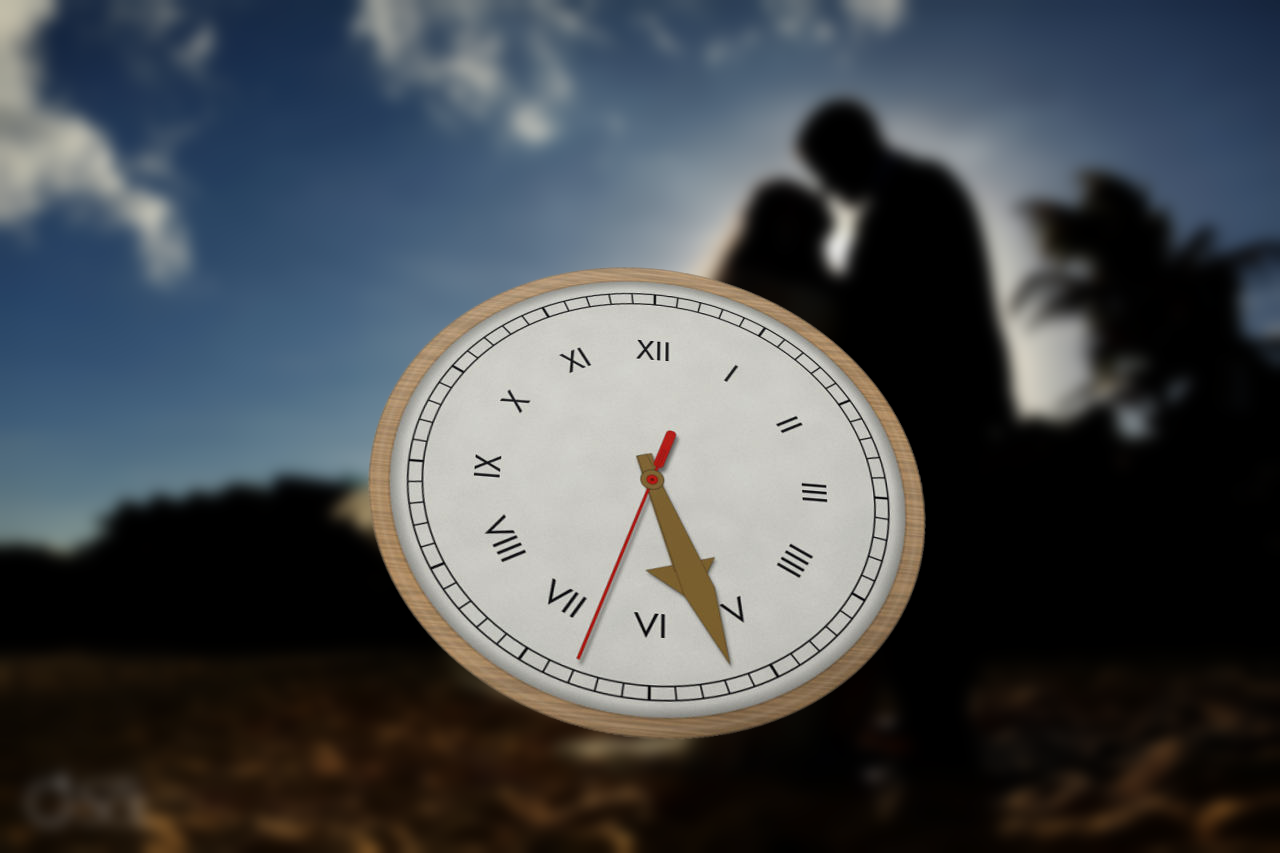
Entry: h=5 m=26 s=33
